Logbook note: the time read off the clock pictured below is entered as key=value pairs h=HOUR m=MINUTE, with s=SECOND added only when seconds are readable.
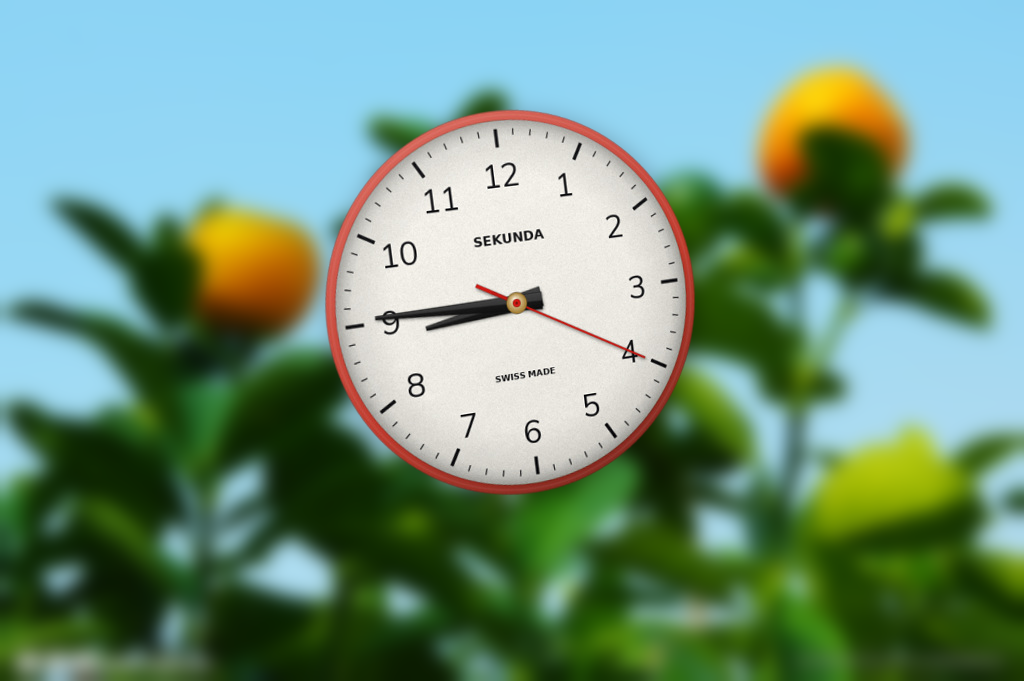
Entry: h=8 m=45 s=20
